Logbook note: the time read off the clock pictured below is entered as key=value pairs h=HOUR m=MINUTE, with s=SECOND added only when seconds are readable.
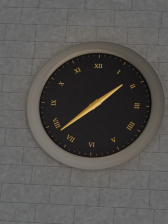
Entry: h=1 m=38
